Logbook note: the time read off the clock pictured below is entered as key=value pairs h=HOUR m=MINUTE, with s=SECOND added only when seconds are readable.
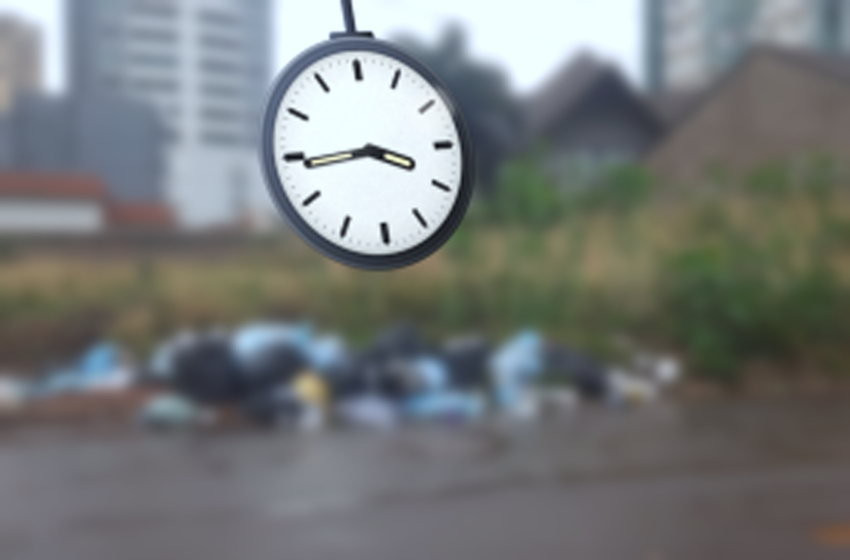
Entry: h=3 m=44
